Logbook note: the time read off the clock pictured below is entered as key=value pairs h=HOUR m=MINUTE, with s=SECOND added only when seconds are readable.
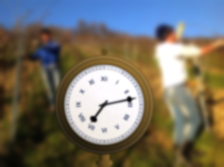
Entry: h=7 m=13
